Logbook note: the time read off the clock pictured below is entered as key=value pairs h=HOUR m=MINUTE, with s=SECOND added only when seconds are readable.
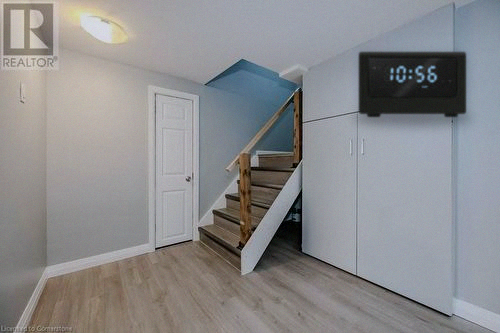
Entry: h=10 m=56
